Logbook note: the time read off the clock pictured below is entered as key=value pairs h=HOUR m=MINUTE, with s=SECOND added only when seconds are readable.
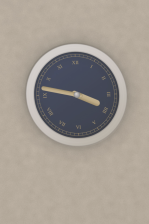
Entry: h=3 m=47
